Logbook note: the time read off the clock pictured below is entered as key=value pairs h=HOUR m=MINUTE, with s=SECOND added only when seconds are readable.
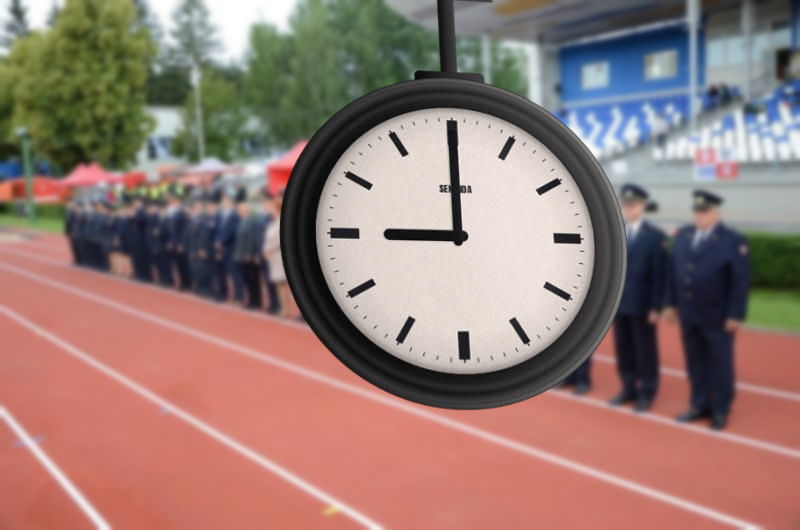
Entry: h=9 m=0
